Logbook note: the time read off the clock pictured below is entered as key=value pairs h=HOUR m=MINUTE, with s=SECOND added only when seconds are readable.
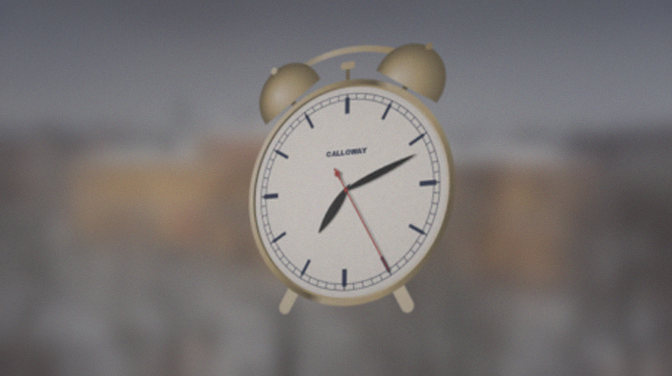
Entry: h=7 m=11 s=25
